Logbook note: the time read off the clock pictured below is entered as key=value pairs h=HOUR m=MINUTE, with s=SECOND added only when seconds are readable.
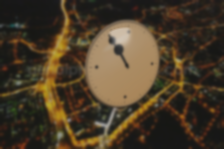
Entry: h=10 m=54
